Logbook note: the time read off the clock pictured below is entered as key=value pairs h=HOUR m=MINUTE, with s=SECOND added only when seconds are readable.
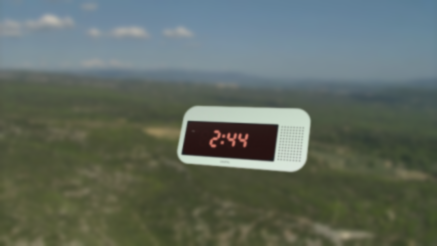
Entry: h=2 m=44
